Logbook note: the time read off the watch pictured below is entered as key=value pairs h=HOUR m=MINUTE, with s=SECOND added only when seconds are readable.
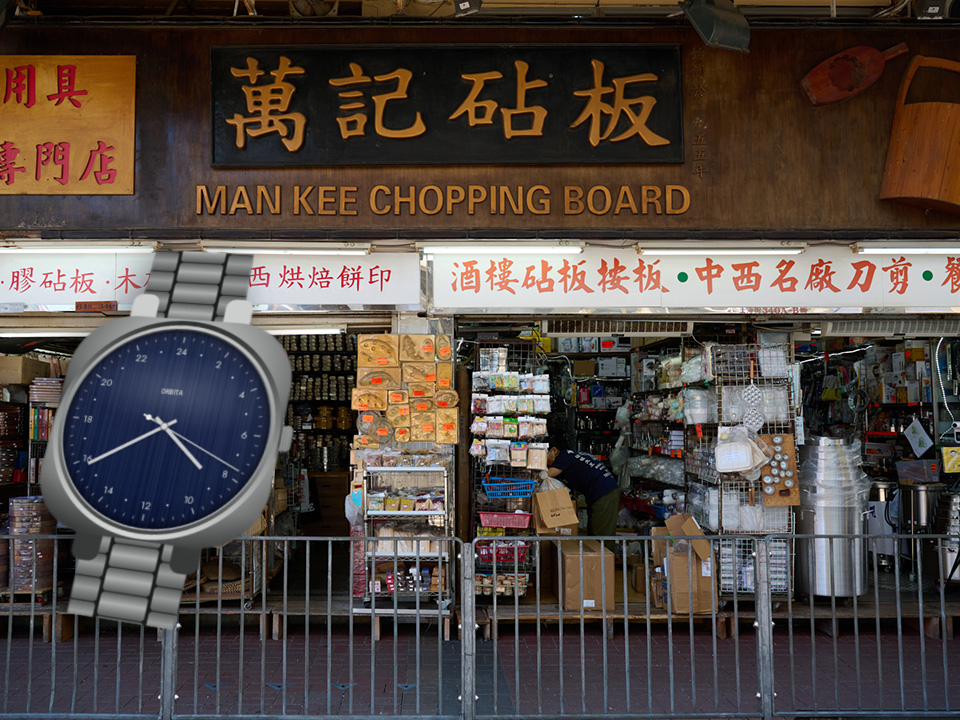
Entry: h=8 m=39 s=19
